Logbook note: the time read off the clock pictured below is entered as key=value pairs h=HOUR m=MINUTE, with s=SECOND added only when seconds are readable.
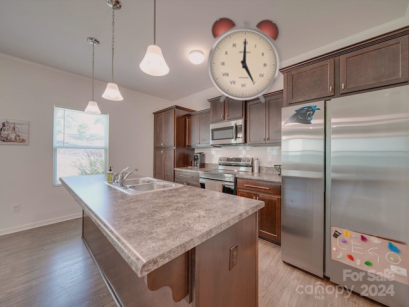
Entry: h=5 m=0
